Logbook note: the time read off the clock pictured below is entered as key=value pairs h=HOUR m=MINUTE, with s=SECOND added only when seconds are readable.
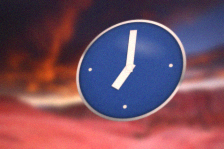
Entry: h=7 m=0
